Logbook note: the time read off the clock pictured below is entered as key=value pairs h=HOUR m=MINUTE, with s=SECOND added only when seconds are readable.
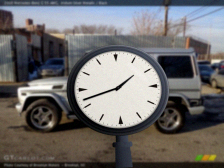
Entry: h=1 m=42
